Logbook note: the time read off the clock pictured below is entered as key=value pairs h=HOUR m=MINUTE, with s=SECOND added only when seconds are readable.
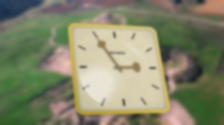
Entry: h=2 m=55
